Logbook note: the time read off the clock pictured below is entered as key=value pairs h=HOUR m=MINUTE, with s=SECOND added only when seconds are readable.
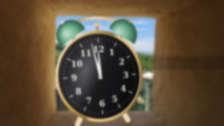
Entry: h=11 m=58
